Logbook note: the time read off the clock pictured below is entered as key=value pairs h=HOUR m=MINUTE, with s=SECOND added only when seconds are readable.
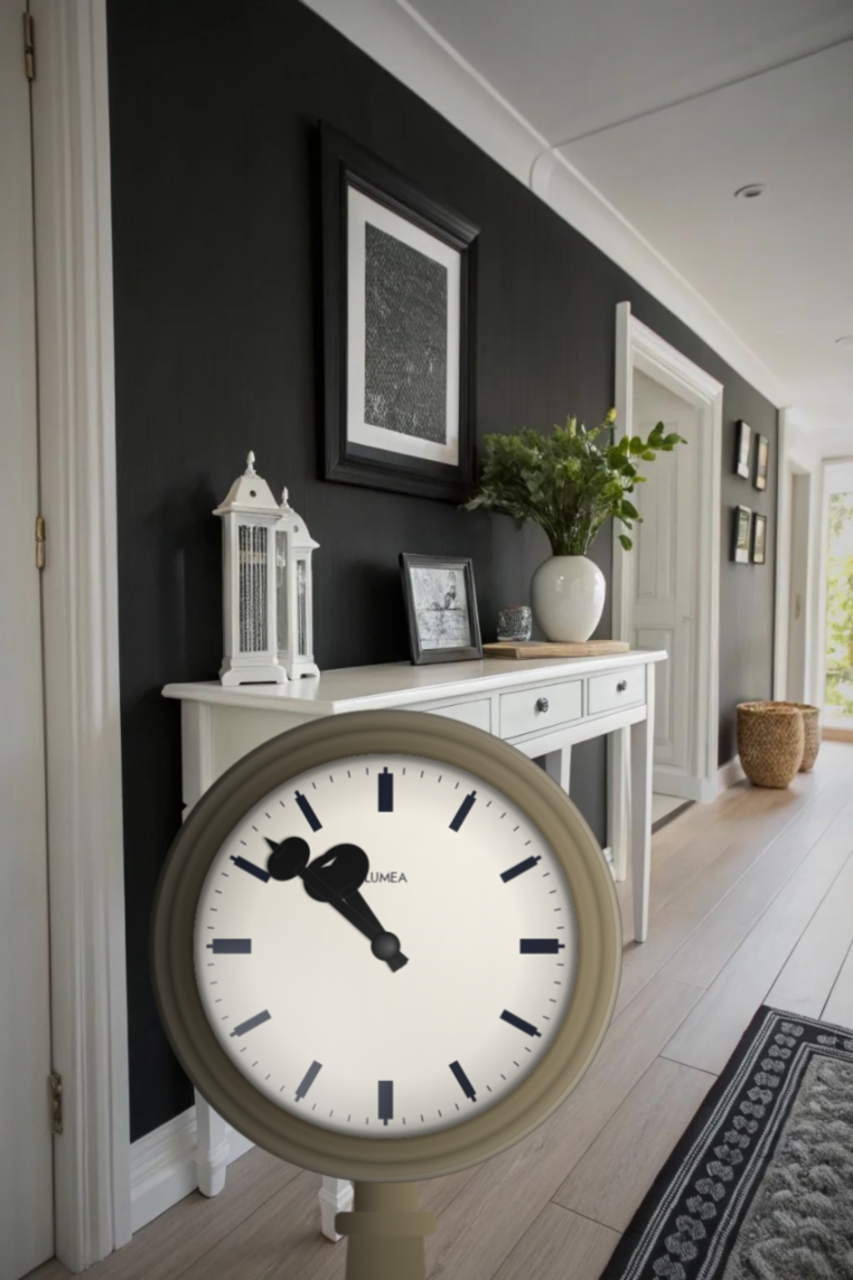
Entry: h=10 m=52
